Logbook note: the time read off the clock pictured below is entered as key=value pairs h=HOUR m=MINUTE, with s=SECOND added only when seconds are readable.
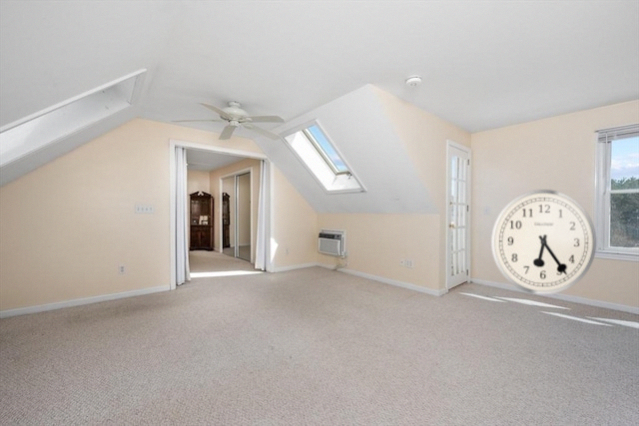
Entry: h=6 m=24
